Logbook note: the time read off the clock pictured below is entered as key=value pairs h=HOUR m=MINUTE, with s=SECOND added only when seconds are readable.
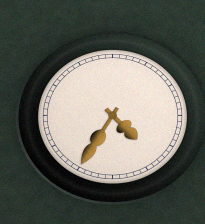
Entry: h=4 m=35
